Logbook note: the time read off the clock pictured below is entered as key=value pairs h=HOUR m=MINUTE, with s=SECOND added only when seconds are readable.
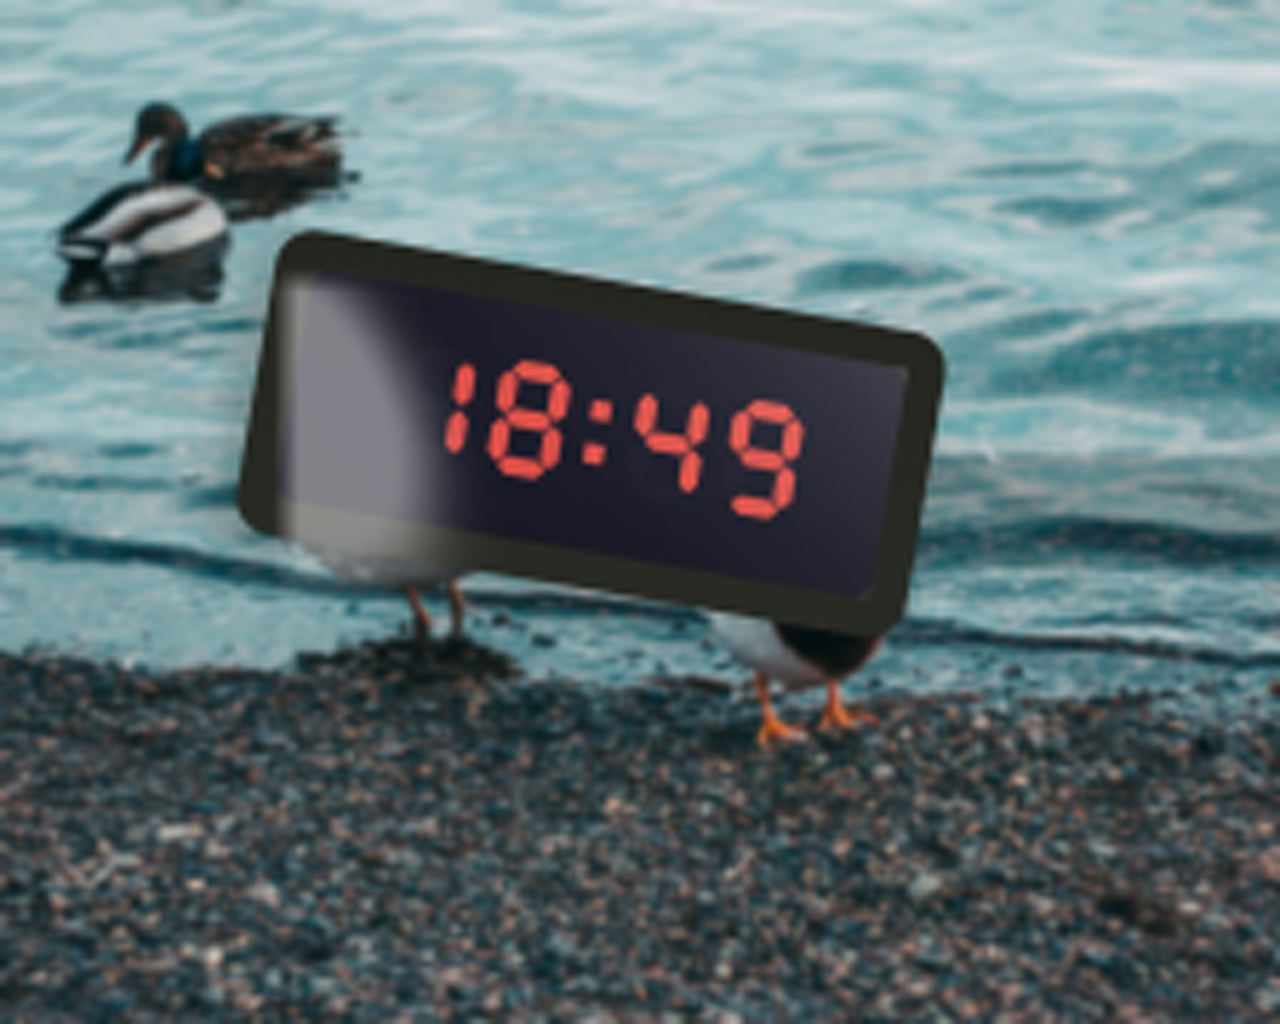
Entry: h=18 m=49
